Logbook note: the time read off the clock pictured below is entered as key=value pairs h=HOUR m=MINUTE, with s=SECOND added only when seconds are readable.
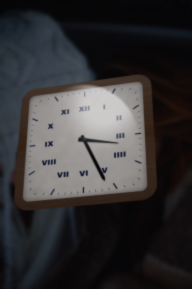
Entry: h=3 m=26
